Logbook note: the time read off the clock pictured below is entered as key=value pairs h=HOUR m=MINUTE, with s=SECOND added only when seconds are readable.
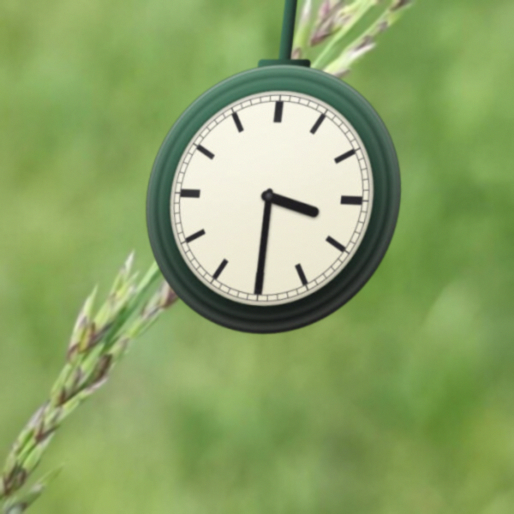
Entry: h=3 m=30
